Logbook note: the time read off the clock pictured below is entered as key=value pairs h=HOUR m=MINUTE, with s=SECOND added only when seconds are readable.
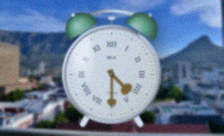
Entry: h=4 m=30
